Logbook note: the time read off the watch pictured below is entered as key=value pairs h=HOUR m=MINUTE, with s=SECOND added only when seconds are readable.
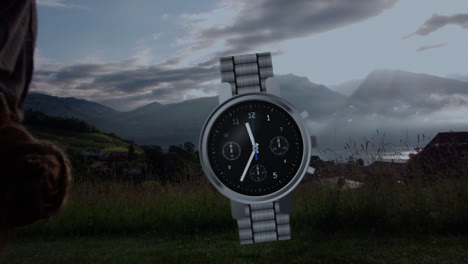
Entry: h=11 m=35
